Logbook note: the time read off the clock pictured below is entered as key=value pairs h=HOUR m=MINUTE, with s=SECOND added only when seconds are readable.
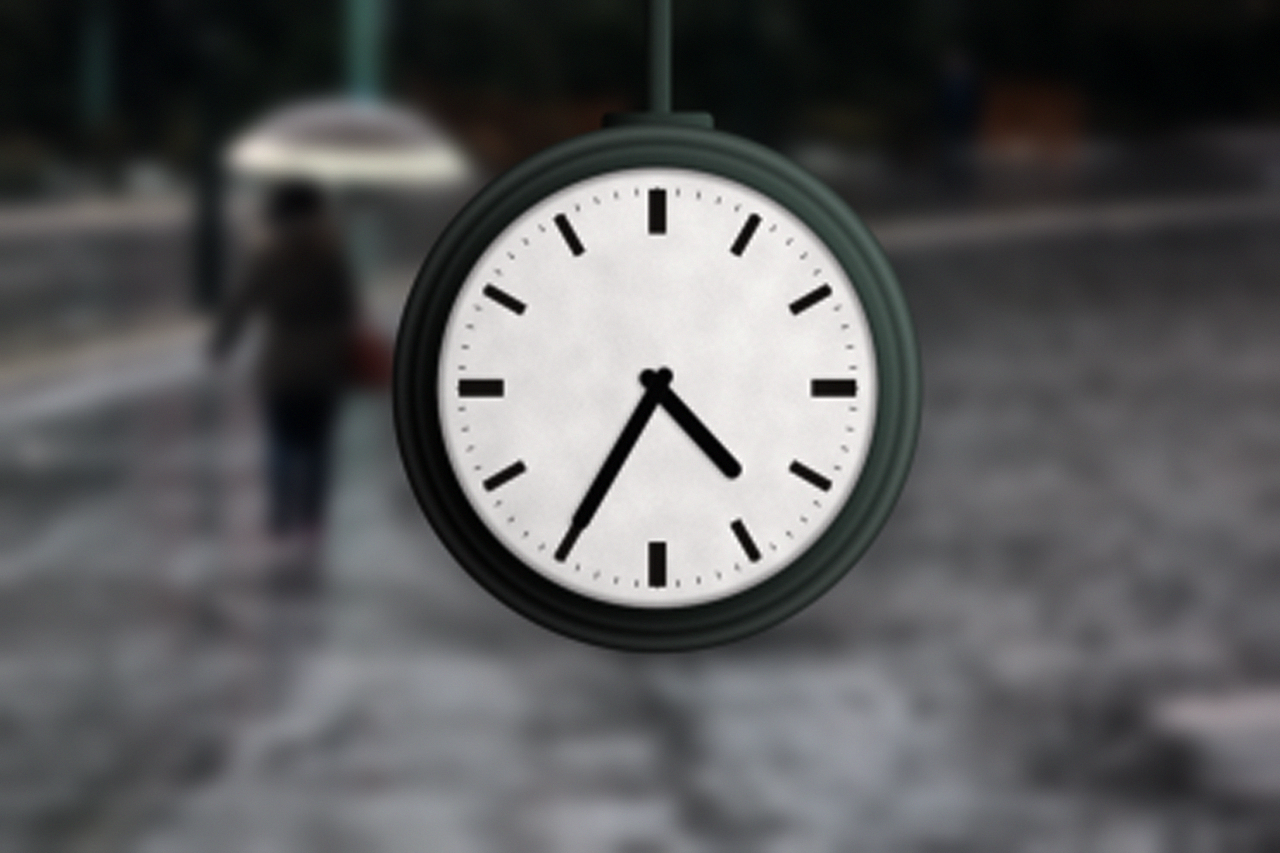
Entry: h=4 m=35
